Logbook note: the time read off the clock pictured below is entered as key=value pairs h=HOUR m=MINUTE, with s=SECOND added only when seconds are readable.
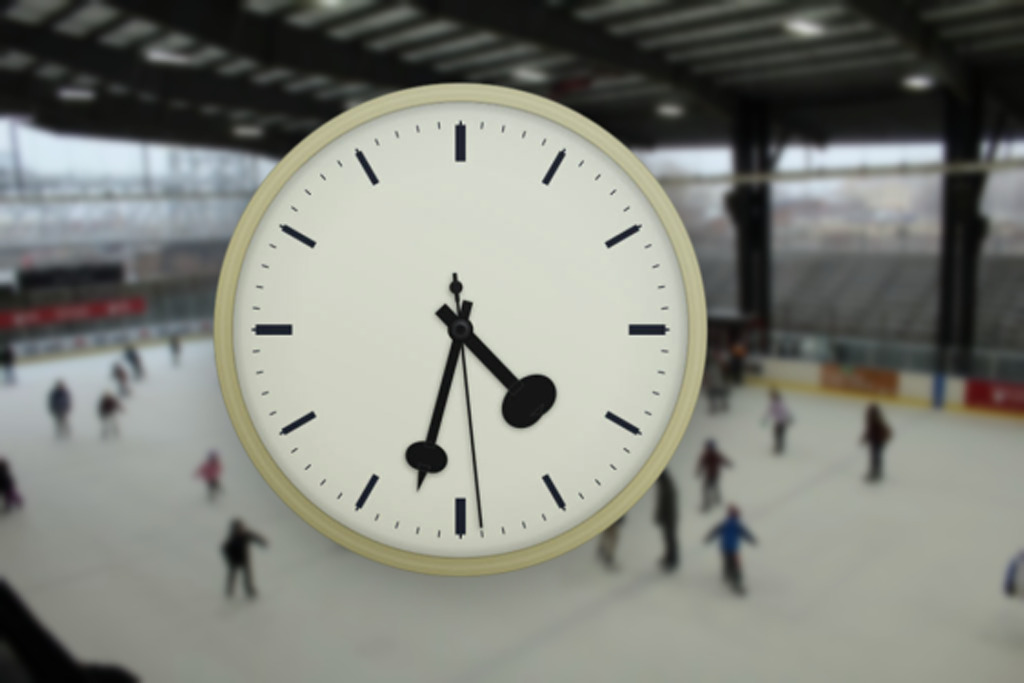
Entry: h=4 m=32 s=29
